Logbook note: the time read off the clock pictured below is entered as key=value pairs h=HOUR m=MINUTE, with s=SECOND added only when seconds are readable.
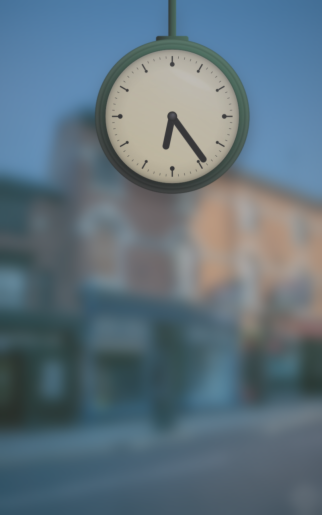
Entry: h=6 m=24
